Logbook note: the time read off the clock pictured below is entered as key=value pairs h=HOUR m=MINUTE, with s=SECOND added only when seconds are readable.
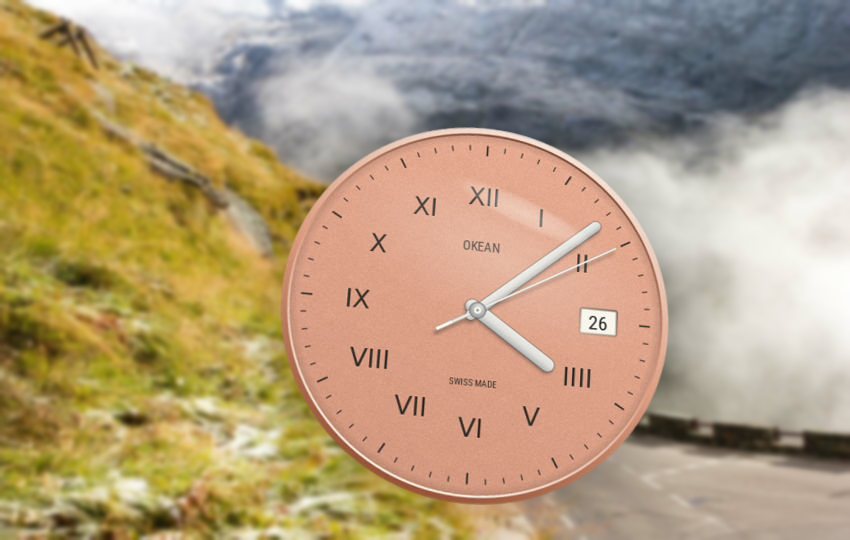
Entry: h=4 m=8 s=10
